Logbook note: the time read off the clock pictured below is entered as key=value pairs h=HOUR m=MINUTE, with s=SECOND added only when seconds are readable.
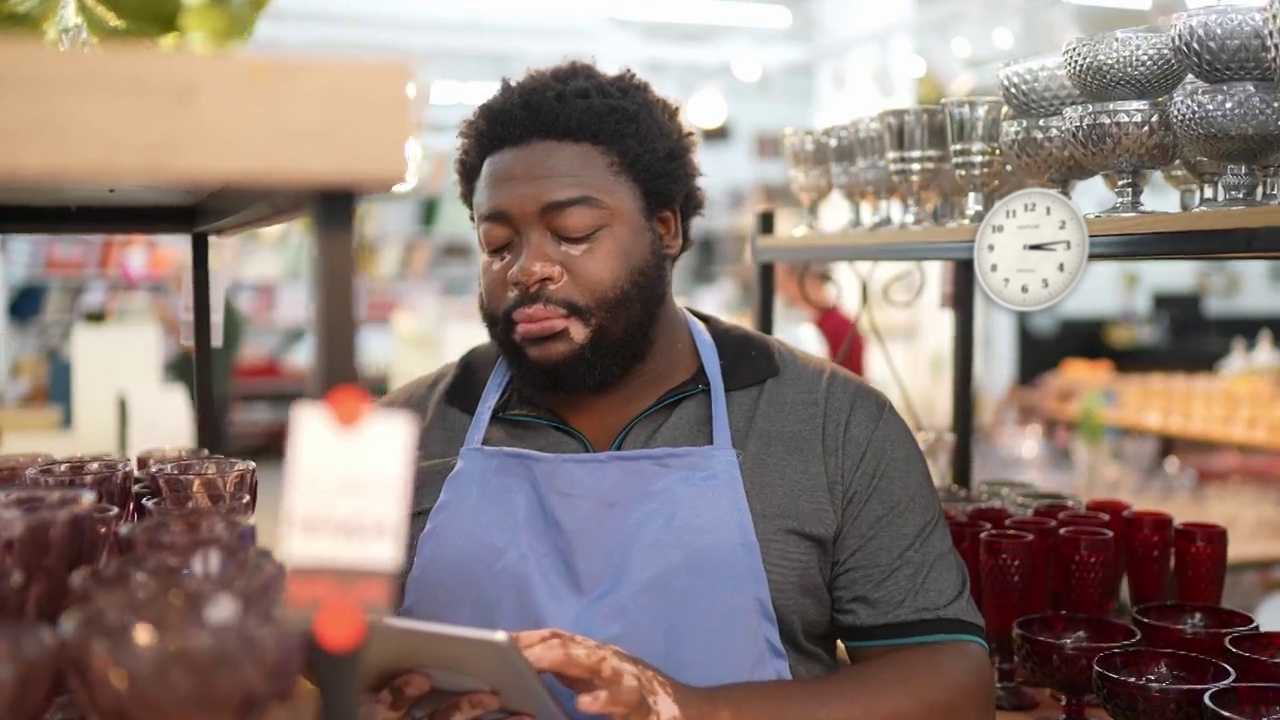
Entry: h=3 m=14
